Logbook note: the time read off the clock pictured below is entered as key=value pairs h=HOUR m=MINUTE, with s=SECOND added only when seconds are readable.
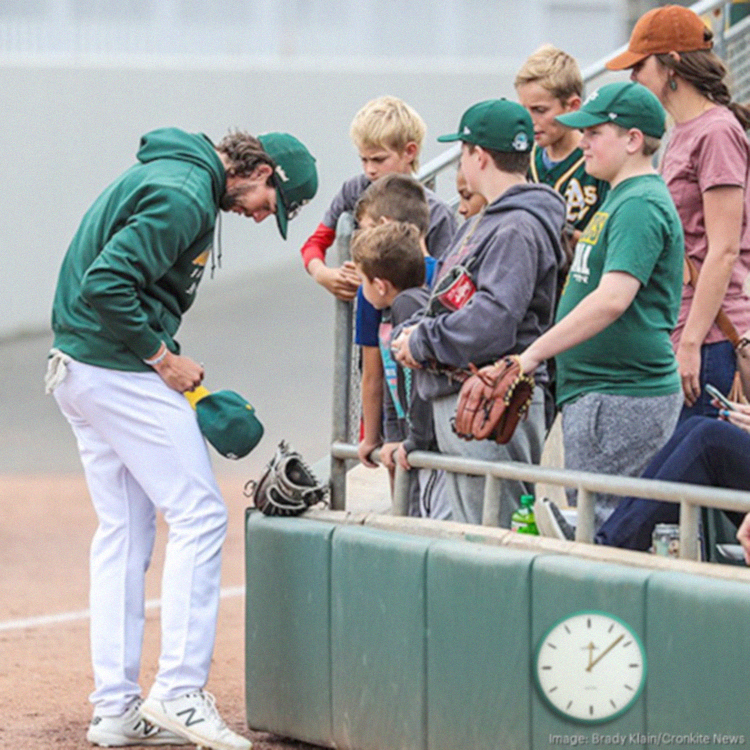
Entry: h=12 m=8
